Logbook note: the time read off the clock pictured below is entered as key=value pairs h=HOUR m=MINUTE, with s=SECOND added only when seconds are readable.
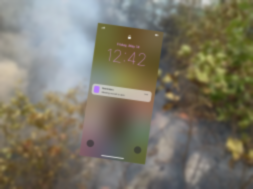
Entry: h=12 m=42
